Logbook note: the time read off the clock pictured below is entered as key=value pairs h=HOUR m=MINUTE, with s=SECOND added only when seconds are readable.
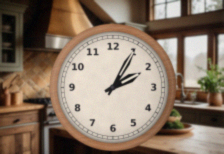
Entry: h=2 m=5
